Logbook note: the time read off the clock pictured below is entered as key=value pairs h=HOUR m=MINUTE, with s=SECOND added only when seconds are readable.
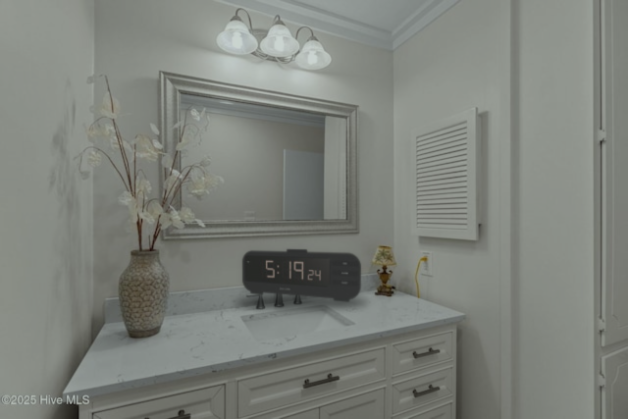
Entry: h=5 m=19 s=24
